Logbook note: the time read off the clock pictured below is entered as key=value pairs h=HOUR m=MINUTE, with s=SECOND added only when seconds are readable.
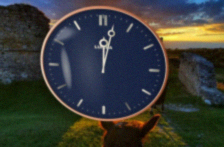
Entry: h=12 m=2
